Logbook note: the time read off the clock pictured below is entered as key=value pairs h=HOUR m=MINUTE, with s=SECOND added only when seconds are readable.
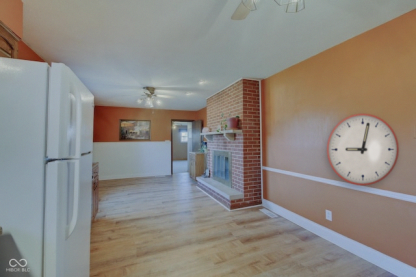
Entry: h=9 m=2
